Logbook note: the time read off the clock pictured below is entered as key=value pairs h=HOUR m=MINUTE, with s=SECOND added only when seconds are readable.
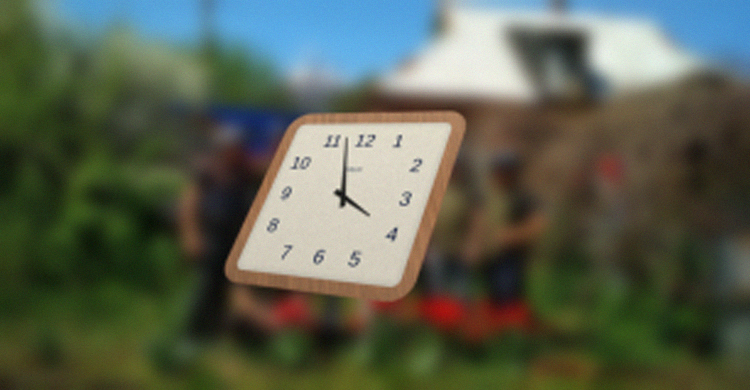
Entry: h=3 m=57
